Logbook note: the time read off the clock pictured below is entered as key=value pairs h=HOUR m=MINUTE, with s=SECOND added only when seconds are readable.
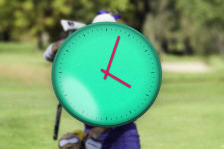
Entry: h=4 m=3
